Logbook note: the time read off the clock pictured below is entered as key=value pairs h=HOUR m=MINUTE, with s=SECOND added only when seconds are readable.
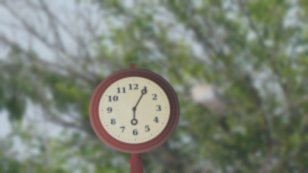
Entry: h=6 m=5
